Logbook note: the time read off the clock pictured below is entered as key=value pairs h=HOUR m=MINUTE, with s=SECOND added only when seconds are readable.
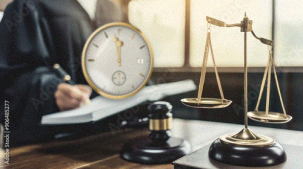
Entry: h=11 m=58
